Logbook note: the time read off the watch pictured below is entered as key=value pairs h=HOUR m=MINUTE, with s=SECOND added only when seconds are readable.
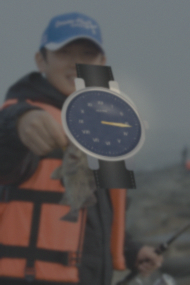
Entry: h=3 m=16
